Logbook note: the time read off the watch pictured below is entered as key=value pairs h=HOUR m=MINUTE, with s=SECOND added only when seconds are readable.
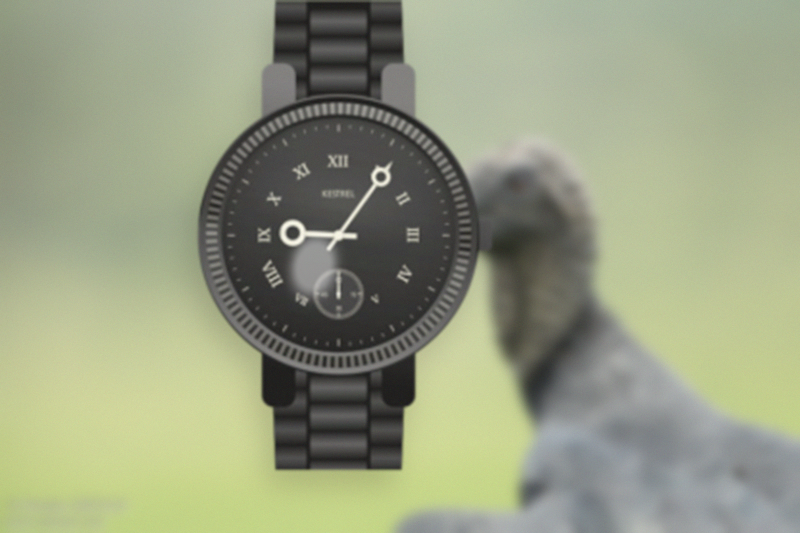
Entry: h=9 m=6
